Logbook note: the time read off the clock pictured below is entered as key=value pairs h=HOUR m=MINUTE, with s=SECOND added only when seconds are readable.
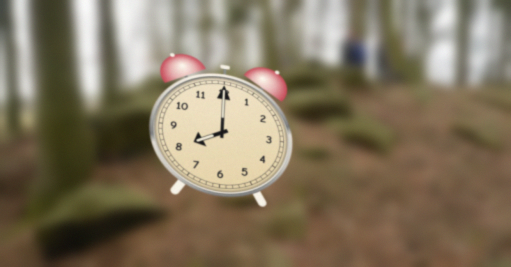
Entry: h=8 m=0
